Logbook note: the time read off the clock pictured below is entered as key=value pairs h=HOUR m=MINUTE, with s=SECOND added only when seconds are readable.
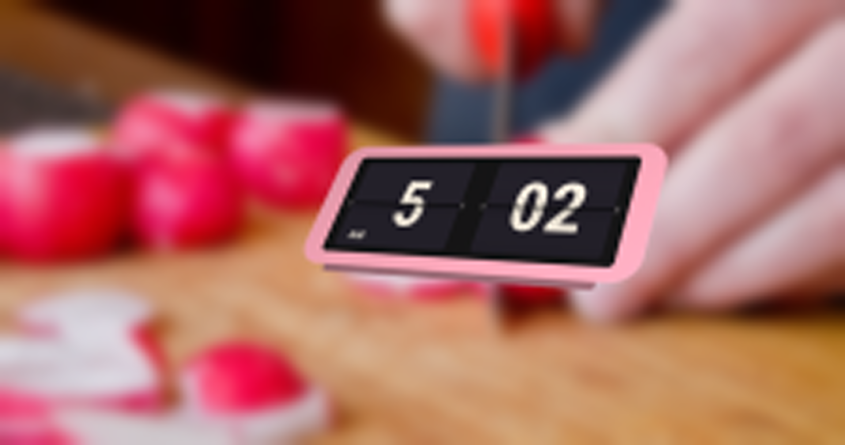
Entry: h=5 m=2
